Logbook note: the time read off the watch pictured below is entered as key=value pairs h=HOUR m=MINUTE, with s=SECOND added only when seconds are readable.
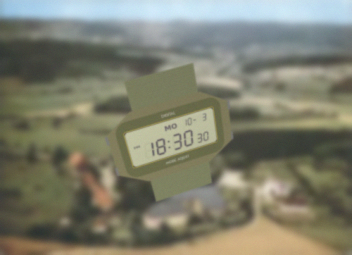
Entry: h=18 m=30 s=30
